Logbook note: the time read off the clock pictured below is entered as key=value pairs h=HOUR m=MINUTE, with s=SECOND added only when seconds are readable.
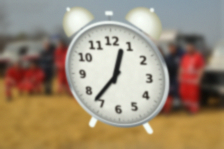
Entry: h=12 m=37
